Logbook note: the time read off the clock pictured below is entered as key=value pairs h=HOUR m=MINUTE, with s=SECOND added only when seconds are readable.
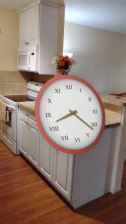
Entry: h=8 m=22
